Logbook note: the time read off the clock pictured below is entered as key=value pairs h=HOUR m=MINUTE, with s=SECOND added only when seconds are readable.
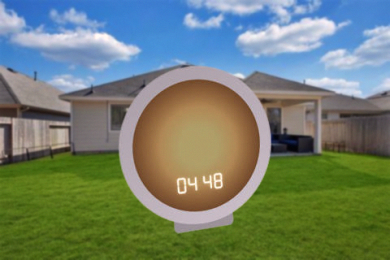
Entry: h=4 m=48
